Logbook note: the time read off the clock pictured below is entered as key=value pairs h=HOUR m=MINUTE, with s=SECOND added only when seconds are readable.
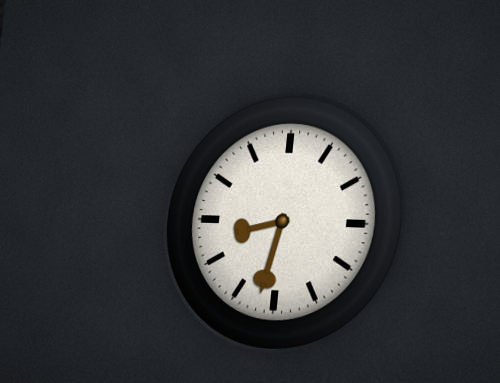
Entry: h=8 m=32
